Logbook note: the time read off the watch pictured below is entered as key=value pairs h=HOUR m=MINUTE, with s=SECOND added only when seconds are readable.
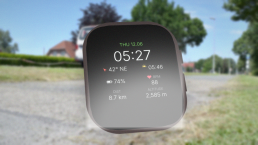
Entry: h=5 m=27
